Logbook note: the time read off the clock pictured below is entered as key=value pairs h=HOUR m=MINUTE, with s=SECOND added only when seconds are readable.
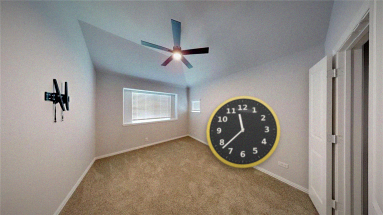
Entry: h=11 m=38
